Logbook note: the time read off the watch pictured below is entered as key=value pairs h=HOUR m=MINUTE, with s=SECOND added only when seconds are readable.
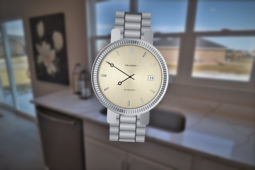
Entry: h=7 m=50
